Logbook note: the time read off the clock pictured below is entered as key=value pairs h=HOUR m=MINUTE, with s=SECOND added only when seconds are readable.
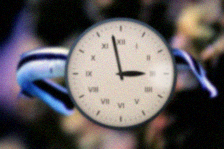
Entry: h=2 m=58
